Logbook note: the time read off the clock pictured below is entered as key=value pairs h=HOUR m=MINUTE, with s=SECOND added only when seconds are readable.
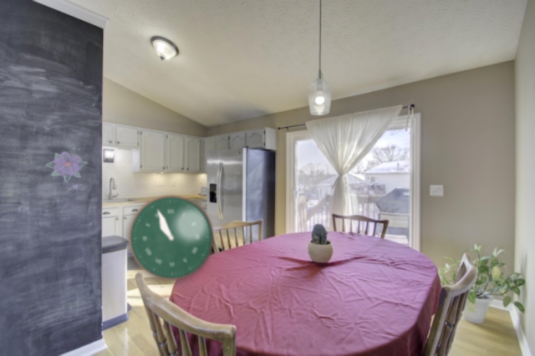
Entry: h=10 m=56
